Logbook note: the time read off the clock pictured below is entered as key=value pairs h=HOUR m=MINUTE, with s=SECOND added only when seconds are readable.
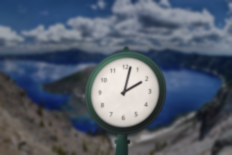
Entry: h=2 m=2
